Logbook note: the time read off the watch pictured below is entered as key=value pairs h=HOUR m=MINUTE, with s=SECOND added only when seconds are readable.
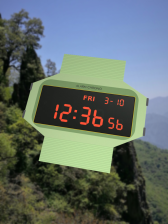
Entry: h=12 m=36 s=56
